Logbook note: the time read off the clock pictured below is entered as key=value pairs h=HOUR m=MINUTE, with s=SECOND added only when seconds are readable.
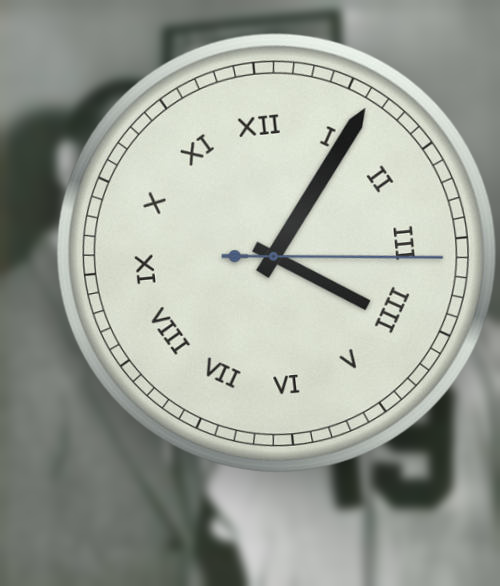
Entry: h=4 m=6 s=16
